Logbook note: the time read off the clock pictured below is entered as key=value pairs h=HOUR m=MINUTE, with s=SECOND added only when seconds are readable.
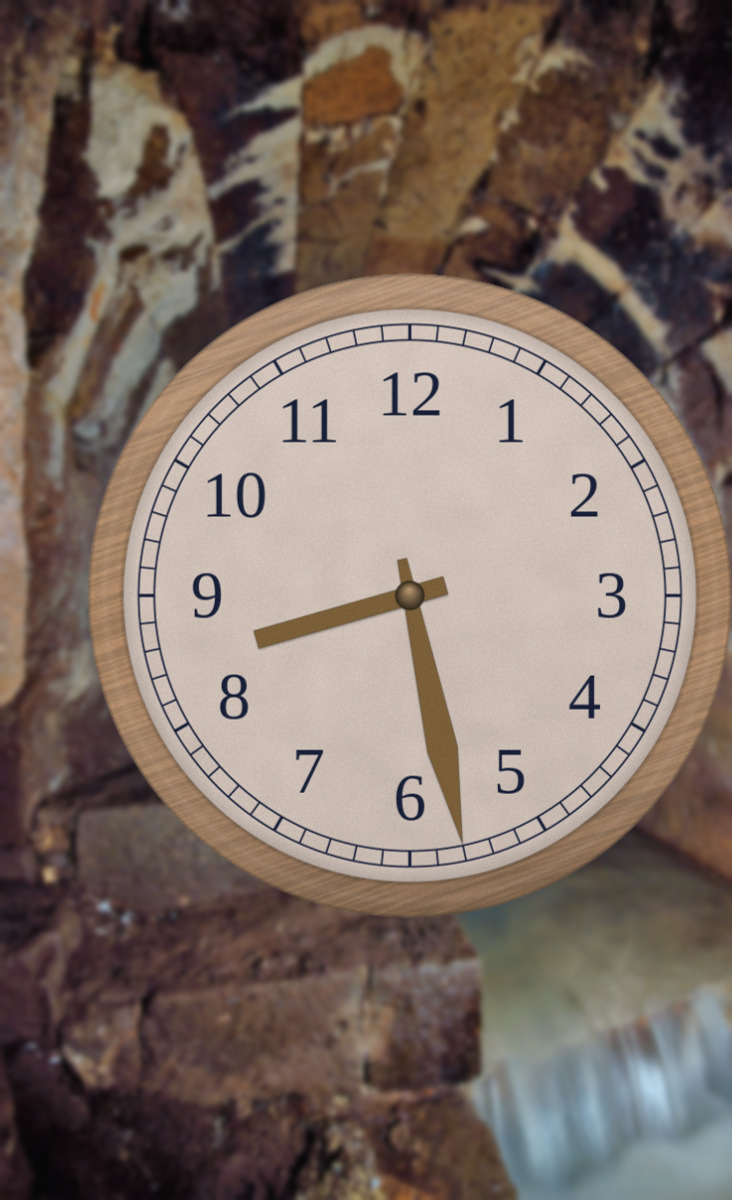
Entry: h=8 m=28
